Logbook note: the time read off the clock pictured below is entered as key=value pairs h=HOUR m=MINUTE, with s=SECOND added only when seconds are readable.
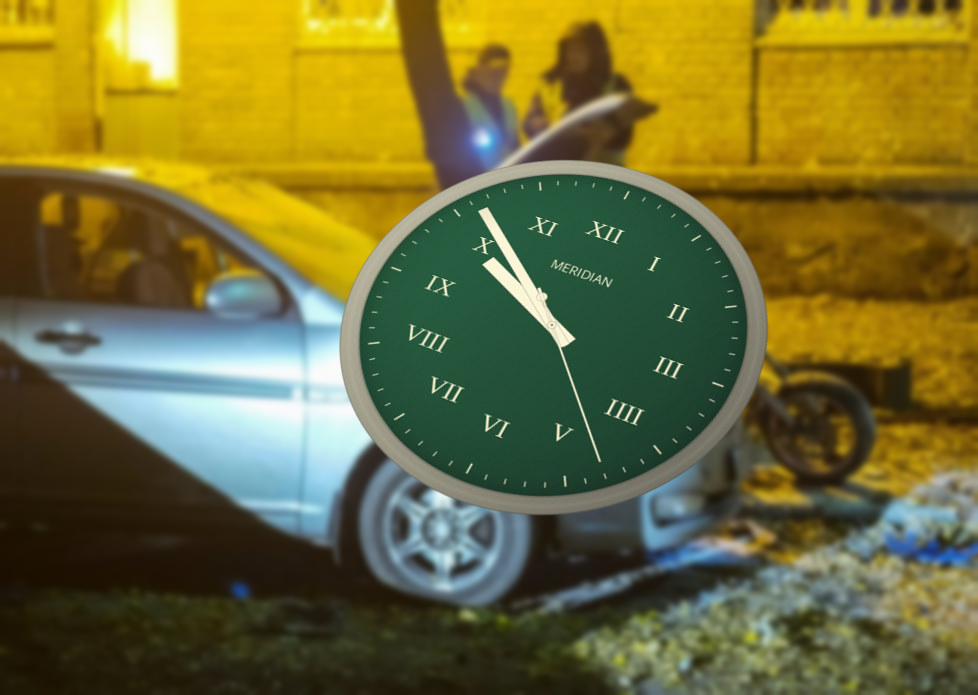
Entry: h=9 m=51 s=23
